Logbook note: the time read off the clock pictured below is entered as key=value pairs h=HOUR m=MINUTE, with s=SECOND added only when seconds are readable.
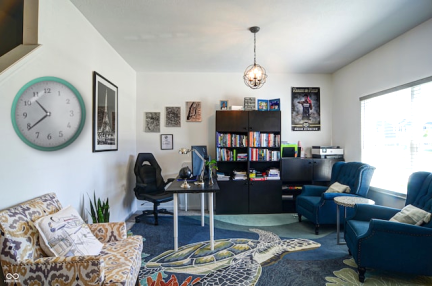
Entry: h=10 m=39
